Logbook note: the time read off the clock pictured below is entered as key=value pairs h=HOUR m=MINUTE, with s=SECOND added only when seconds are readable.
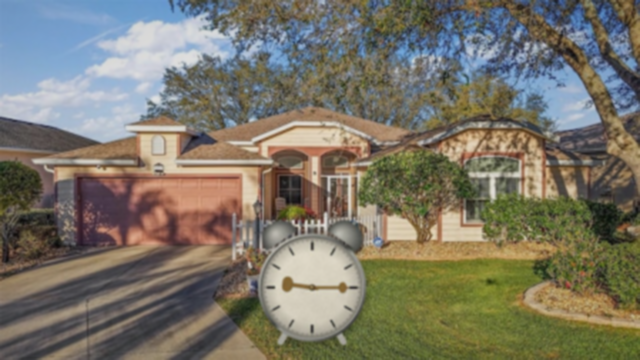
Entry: h=9 m=15
